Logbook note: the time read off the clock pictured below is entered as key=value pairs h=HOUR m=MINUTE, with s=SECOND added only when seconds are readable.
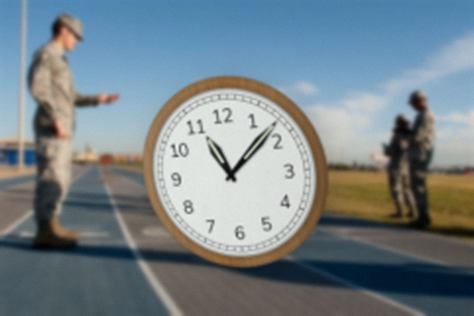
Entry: h=11 m=8
